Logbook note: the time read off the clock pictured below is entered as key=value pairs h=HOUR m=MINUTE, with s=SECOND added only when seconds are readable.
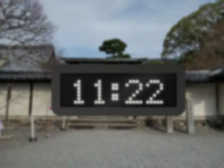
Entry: h=11 m=22
